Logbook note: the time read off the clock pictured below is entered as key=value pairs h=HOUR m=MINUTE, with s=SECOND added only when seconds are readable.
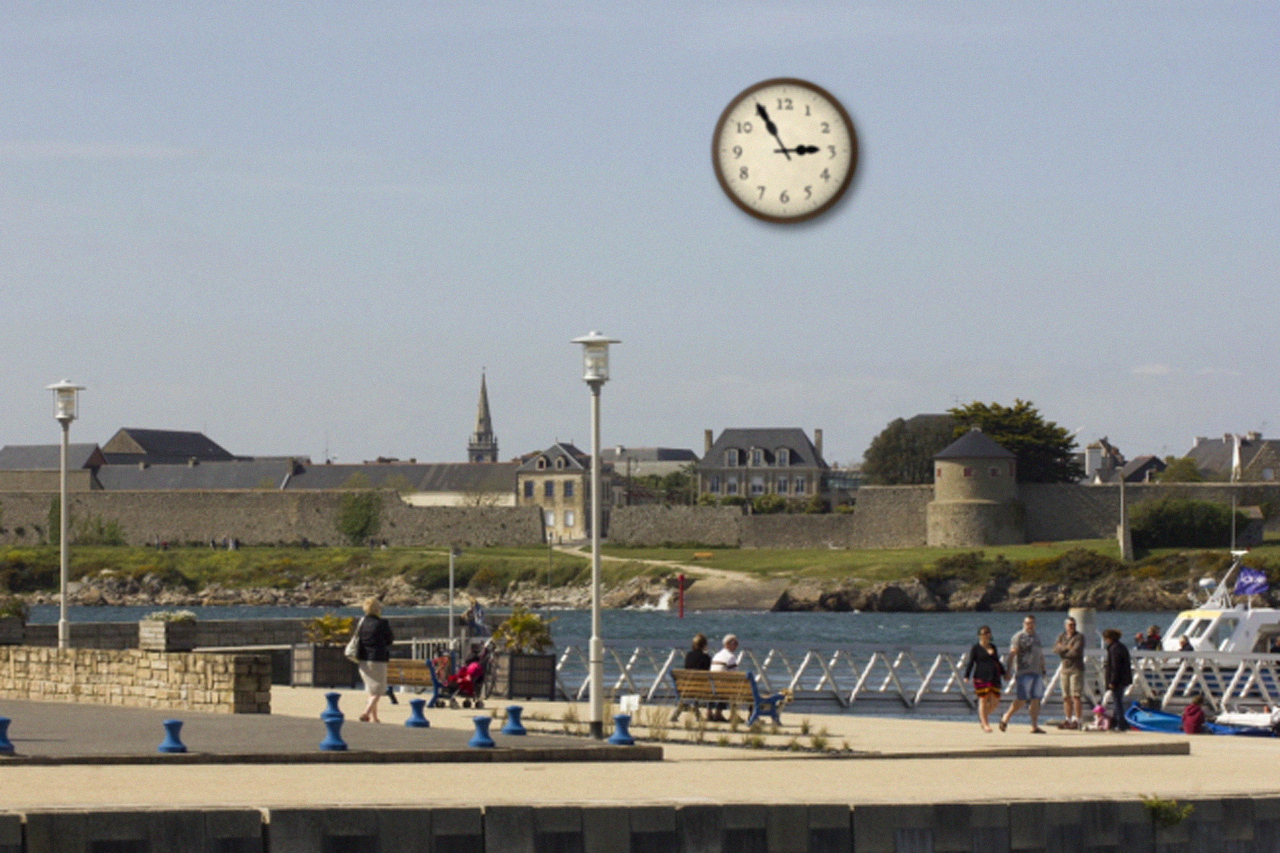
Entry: h=2 m=55
